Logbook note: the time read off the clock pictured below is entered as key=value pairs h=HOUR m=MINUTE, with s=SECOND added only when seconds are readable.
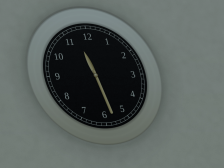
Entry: h=11 m=28
